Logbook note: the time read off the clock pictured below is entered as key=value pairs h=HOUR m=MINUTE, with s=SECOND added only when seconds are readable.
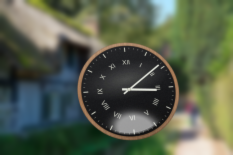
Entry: h=3 m=9
